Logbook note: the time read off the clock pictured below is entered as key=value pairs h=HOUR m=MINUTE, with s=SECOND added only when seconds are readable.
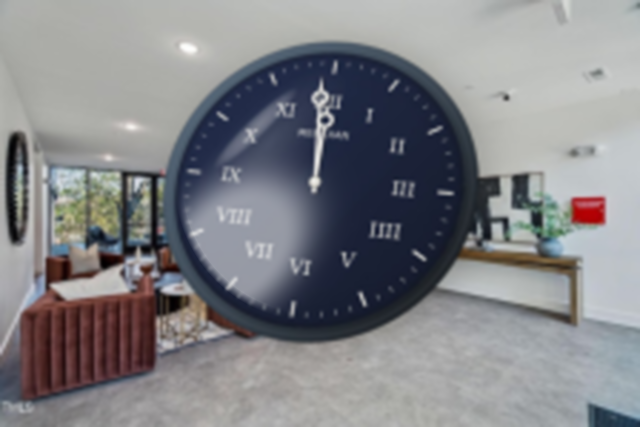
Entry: h=11 m=59
